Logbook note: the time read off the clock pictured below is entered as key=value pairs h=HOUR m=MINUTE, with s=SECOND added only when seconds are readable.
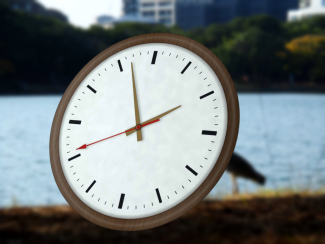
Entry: h=1 m=56 s=41
